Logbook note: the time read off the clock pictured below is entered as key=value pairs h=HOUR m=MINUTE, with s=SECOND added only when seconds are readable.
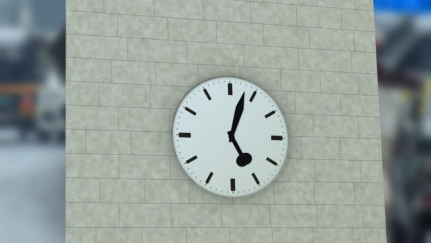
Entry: h=5 m=3
